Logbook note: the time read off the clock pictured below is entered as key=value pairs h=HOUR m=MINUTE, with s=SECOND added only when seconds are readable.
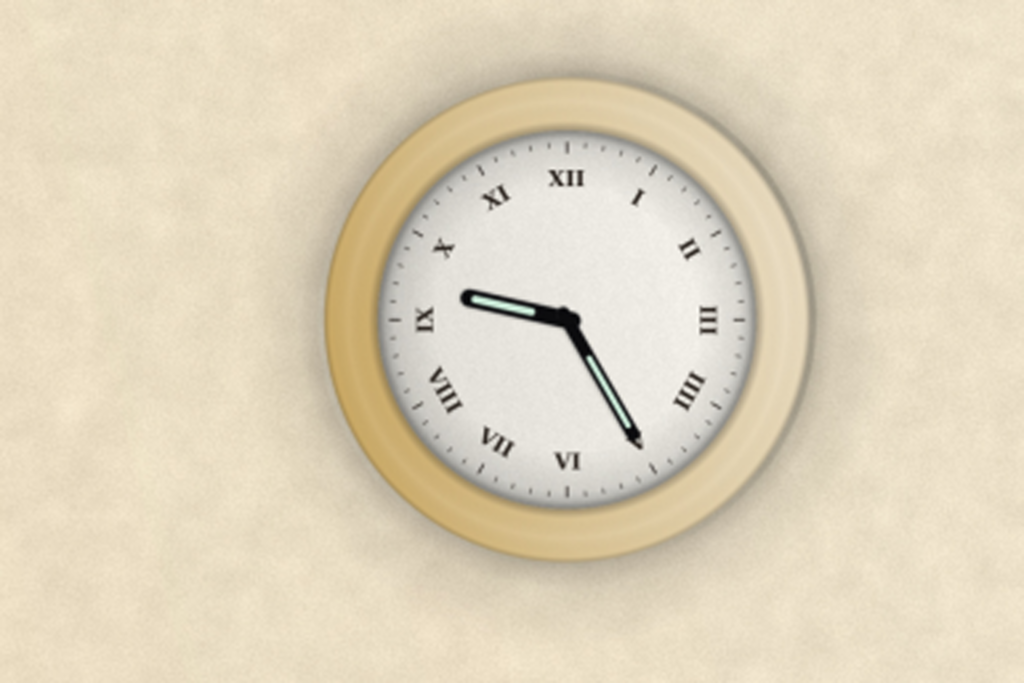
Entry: h=9 m=25
